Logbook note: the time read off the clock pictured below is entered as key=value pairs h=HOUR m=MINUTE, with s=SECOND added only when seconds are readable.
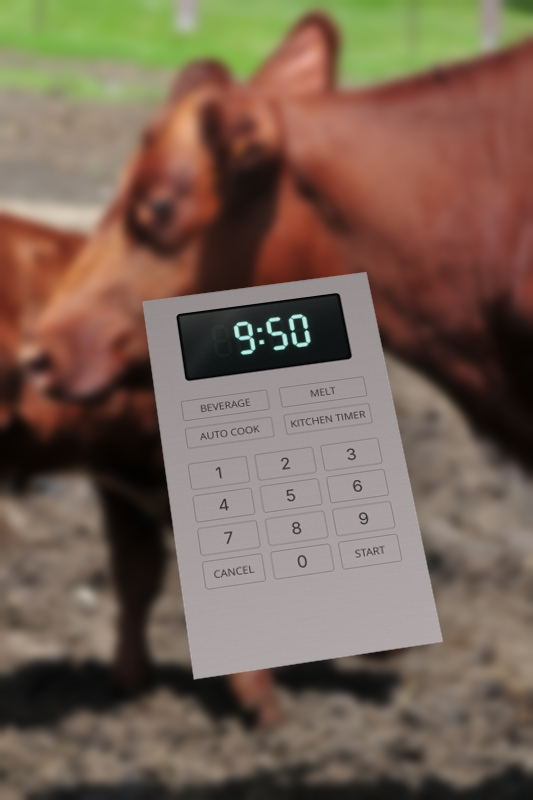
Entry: h=9 m=50
